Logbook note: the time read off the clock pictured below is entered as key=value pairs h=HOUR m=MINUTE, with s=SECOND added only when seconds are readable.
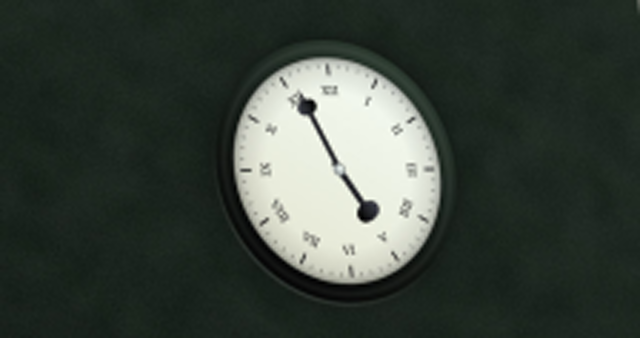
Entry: h=4 m=56
